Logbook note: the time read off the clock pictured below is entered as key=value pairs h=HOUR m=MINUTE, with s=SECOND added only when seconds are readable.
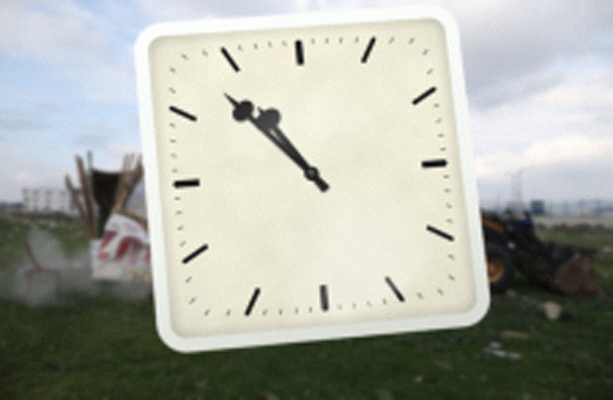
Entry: h=10 m=53
